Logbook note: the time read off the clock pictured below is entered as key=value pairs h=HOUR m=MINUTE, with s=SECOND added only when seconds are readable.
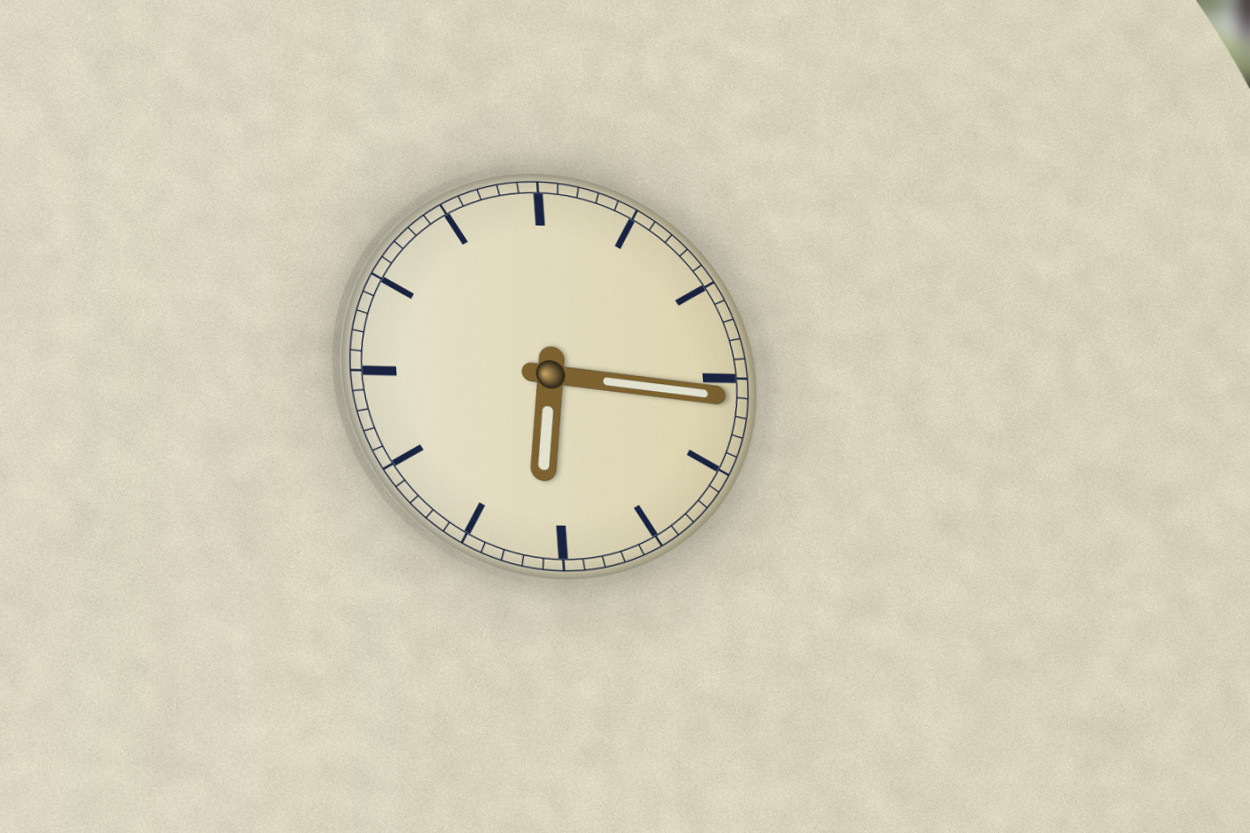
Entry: h=6 m=16
